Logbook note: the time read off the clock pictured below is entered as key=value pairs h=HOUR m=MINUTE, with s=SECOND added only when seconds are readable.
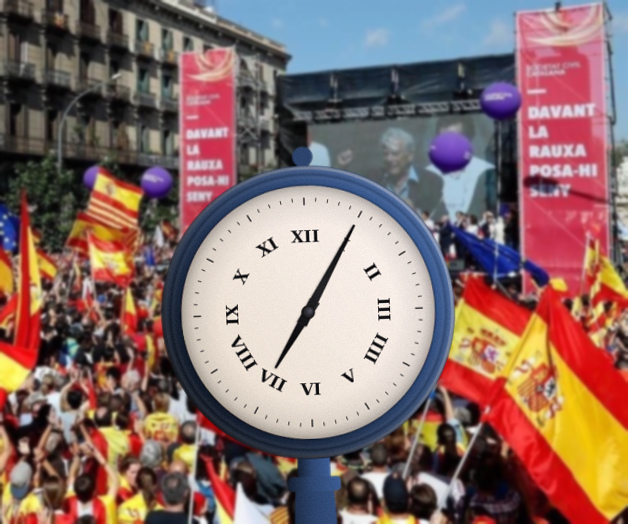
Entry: h=7 m=5
